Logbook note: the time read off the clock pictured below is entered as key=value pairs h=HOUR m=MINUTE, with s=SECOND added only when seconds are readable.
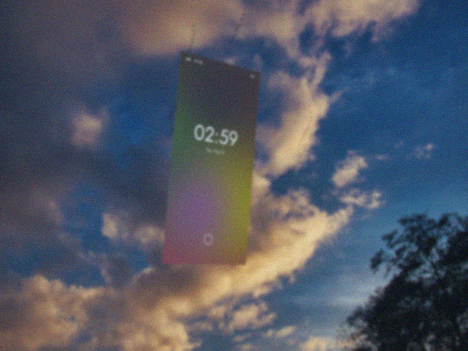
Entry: h=2 m=59
